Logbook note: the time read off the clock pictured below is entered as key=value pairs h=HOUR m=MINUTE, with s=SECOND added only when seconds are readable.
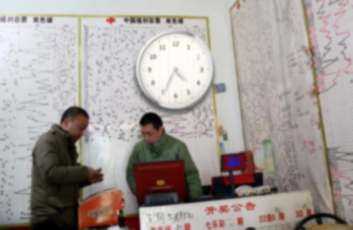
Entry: h=4 m=34
